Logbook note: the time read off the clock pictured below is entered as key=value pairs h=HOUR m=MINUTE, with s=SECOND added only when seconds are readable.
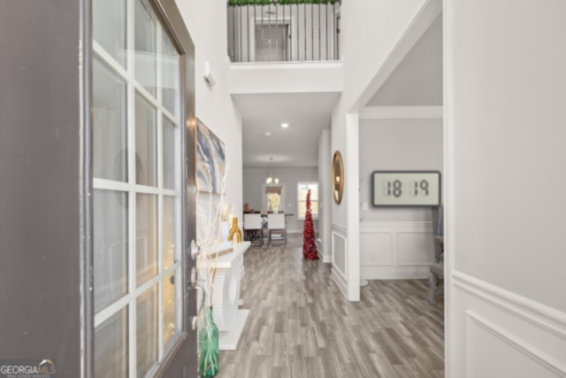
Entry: h=18 m=19
